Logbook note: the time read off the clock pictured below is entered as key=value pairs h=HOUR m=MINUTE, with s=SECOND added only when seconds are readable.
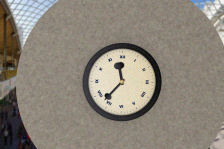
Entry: h=11 m=37
